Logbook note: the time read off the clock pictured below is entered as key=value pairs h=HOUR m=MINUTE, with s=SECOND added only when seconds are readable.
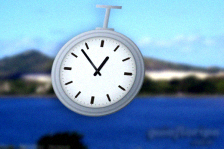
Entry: h=12 m=53
